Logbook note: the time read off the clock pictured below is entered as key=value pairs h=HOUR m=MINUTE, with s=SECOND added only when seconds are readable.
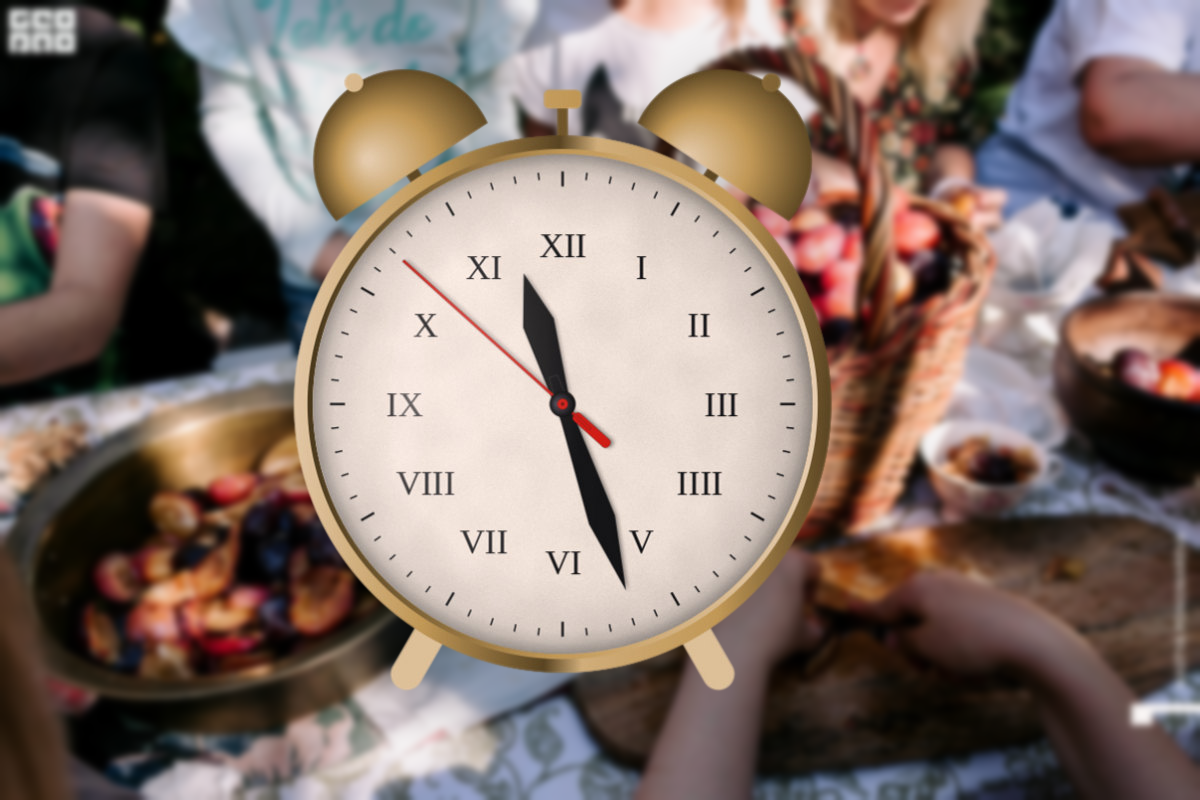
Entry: h=11 m=26 s=52
